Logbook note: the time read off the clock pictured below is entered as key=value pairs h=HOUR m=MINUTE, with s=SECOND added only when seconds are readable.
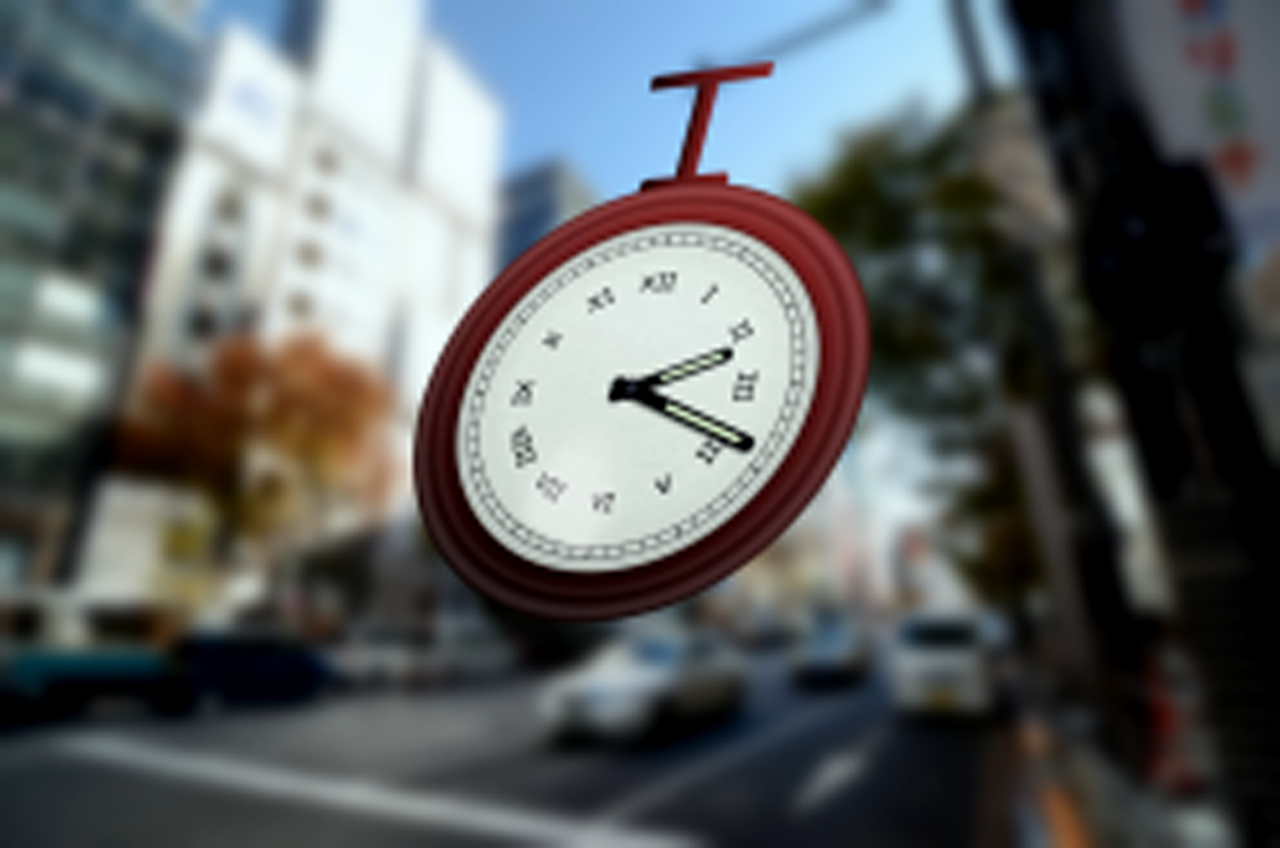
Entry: h=2 m=19
